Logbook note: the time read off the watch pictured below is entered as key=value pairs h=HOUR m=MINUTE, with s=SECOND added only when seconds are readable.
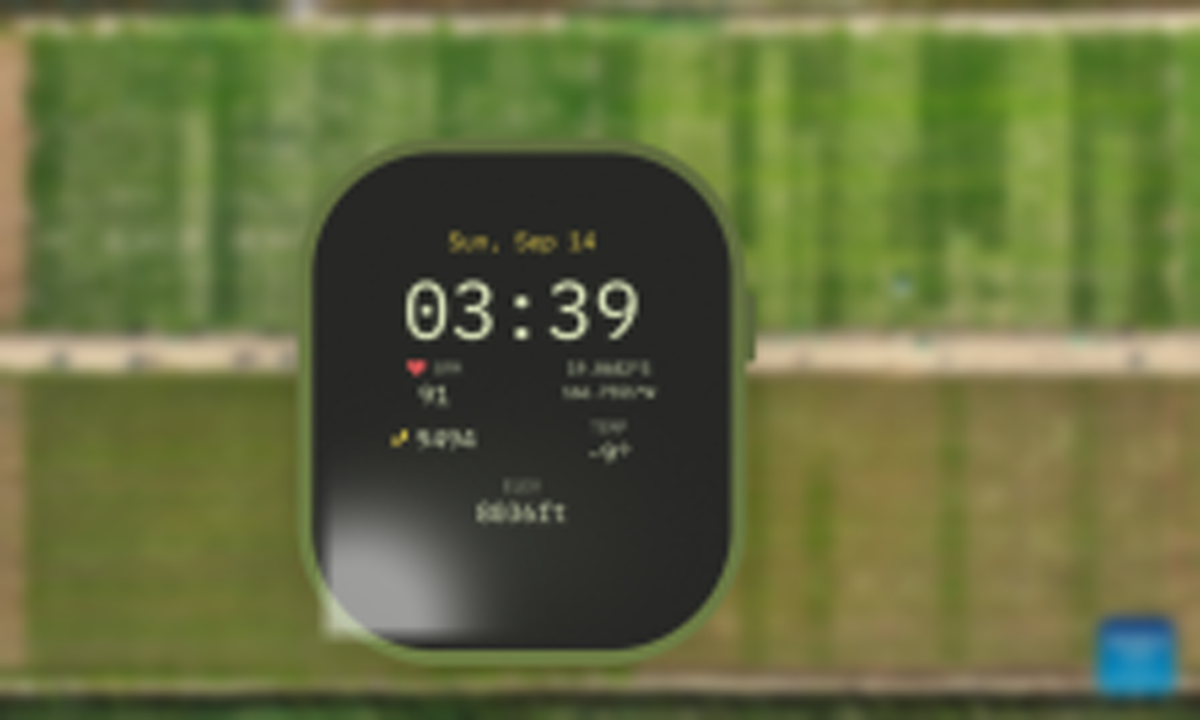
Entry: h=3 m=39
